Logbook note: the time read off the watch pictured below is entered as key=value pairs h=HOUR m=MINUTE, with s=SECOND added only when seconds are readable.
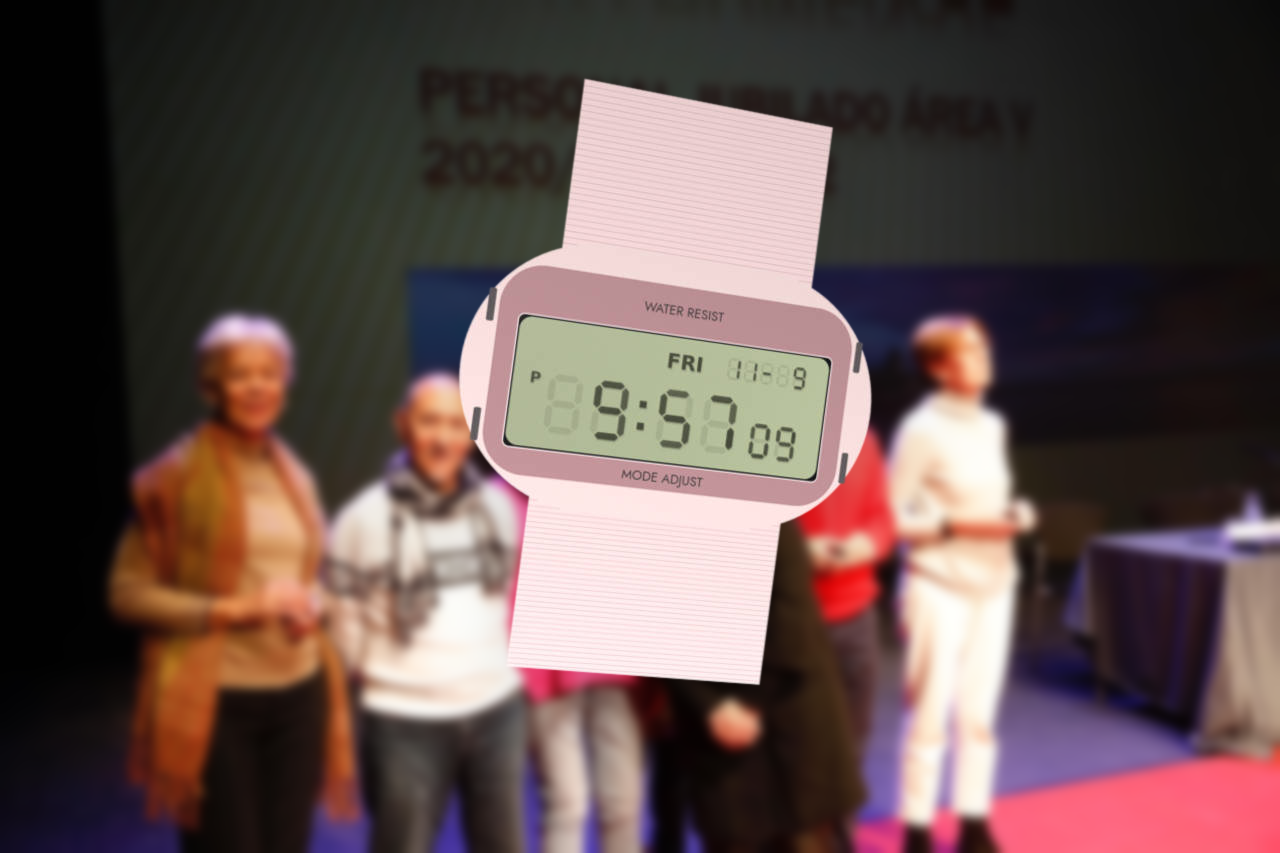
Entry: h=9 m=57 s=9
